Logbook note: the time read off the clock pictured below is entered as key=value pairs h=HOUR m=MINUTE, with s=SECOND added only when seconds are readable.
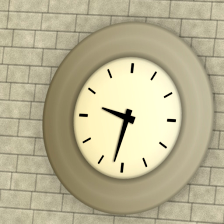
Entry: h=9 m=32
